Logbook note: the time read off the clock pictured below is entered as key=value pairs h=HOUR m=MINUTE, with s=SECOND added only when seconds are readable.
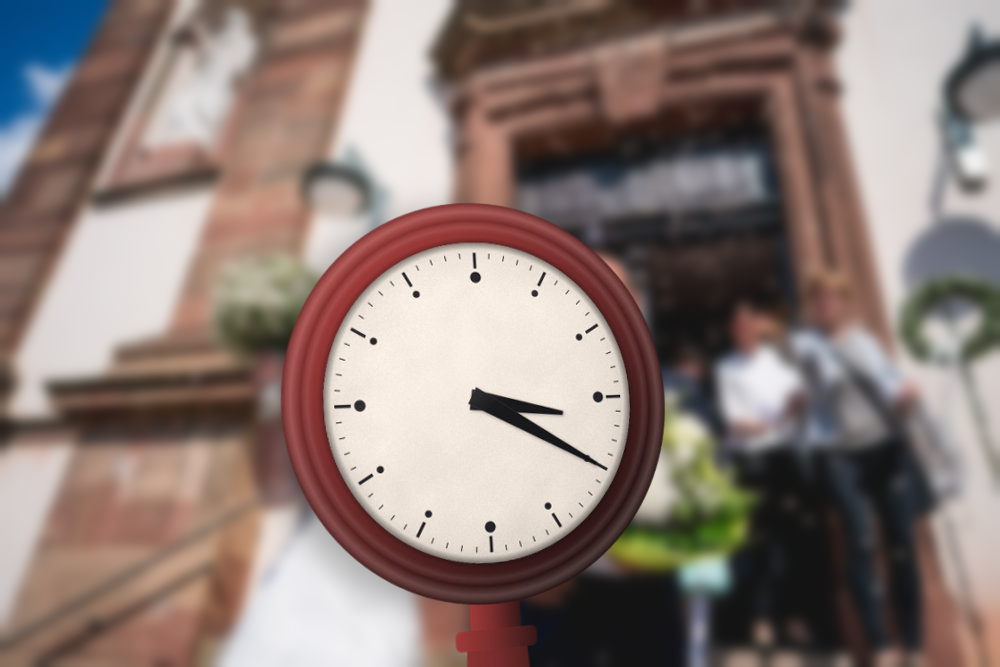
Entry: h=3 m=20
